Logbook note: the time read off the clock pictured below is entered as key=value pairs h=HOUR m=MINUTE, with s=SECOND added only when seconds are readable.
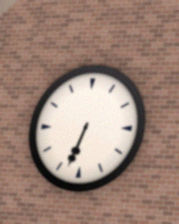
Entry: h=6 m=33
